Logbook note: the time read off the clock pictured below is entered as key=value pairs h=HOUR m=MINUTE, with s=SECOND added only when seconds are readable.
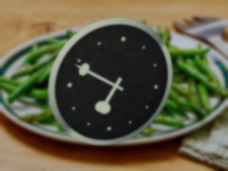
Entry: h=6 m=49
